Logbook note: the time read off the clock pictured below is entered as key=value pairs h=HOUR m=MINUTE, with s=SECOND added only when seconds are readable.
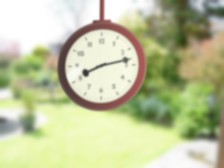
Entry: h=8 m=13
